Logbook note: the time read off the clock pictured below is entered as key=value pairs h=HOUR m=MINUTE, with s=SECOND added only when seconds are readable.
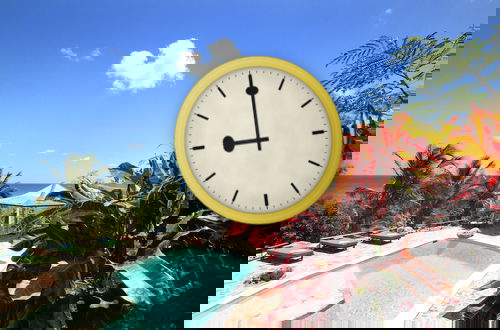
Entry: h=9 m=0
